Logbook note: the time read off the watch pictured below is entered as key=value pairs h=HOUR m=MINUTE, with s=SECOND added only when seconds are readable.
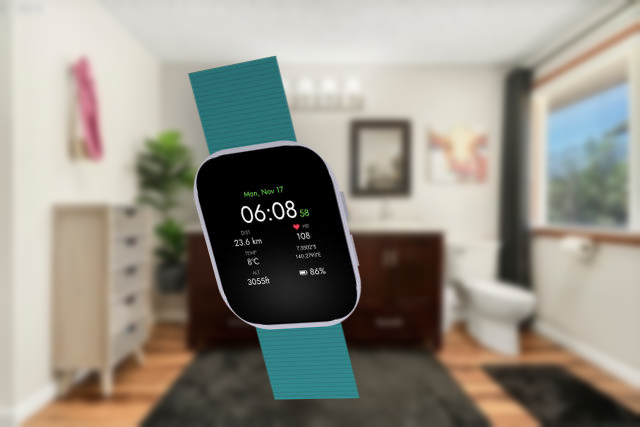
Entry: h=6 m=8 s=58
